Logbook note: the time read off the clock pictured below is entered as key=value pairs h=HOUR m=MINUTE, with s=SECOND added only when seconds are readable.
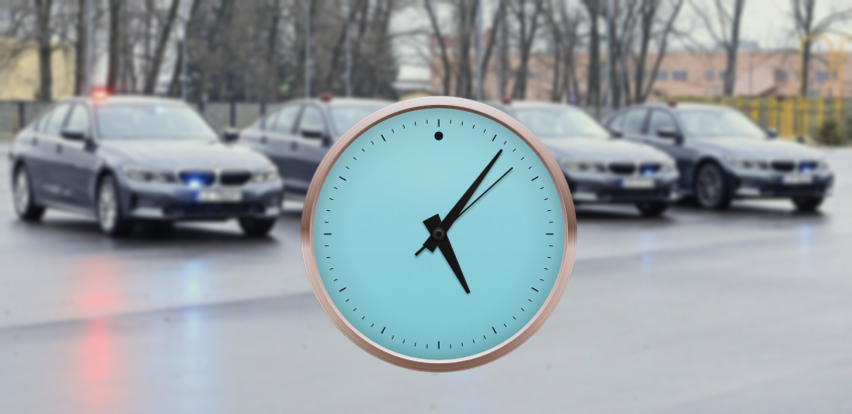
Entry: h=5 m=6 s=8
